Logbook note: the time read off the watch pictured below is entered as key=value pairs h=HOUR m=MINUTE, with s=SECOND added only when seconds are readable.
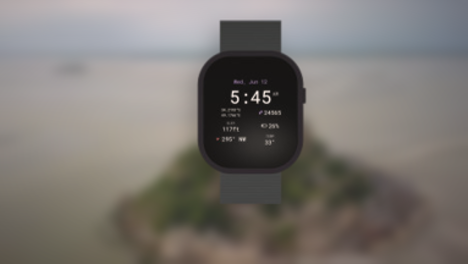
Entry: h=5 m=45
